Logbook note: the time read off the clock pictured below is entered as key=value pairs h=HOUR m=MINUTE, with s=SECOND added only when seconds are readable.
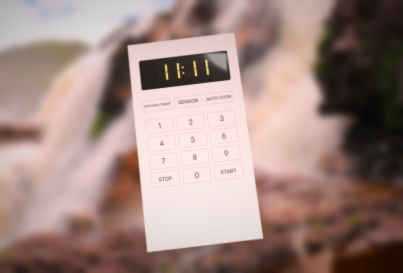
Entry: h=11 m=11
